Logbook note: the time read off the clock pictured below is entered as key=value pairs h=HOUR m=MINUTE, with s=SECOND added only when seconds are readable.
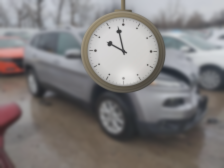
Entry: h=9 m=58
